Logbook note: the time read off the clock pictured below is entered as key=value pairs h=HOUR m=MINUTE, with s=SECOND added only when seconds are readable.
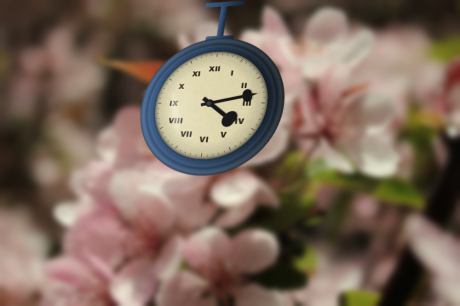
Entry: h=4 m=13
